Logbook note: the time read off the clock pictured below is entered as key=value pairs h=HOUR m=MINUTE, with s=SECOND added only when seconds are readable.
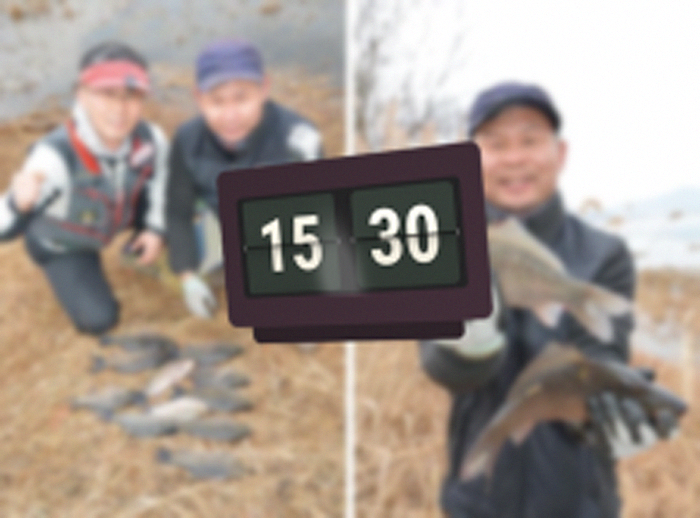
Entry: h=15 m=30
